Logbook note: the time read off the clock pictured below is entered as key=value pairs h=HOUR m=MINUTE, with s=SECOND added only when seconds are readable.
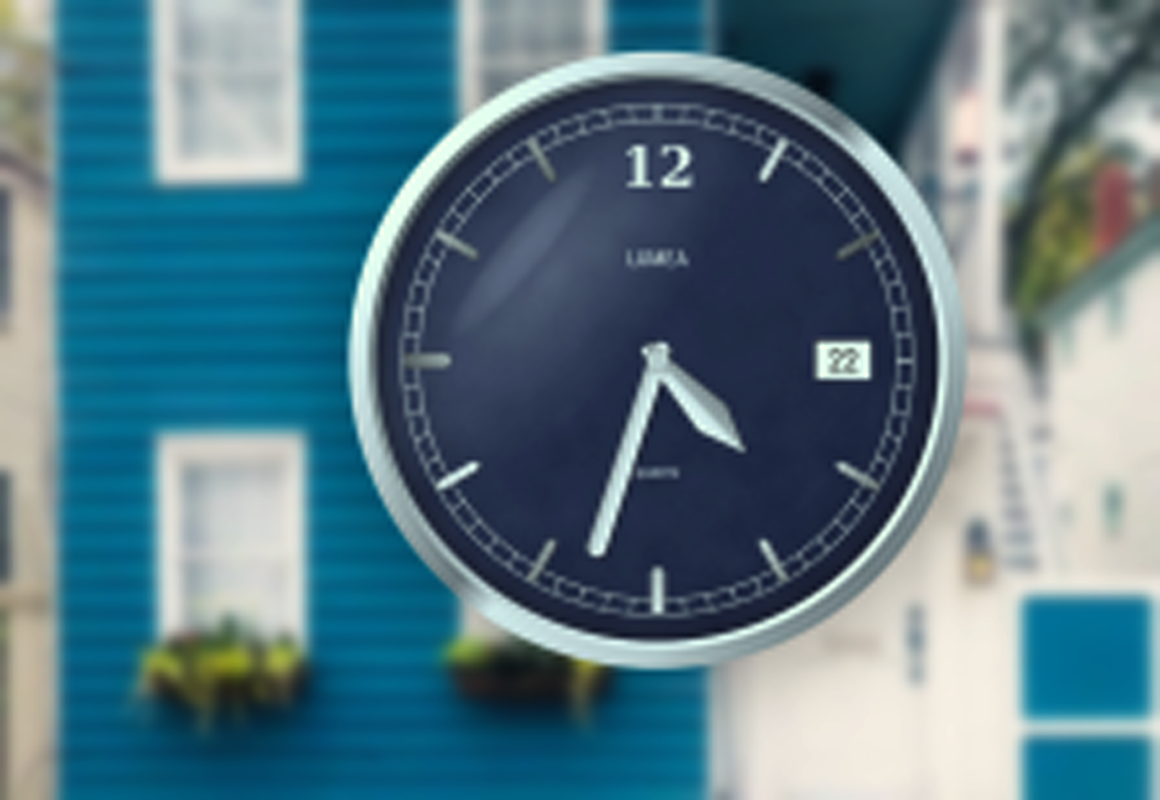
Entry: h=4 m=33
